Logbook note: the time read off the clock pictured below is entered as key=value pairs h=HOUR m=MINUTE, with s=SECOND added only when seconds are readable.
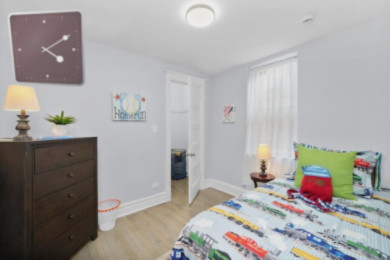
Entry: h=4 m=10
